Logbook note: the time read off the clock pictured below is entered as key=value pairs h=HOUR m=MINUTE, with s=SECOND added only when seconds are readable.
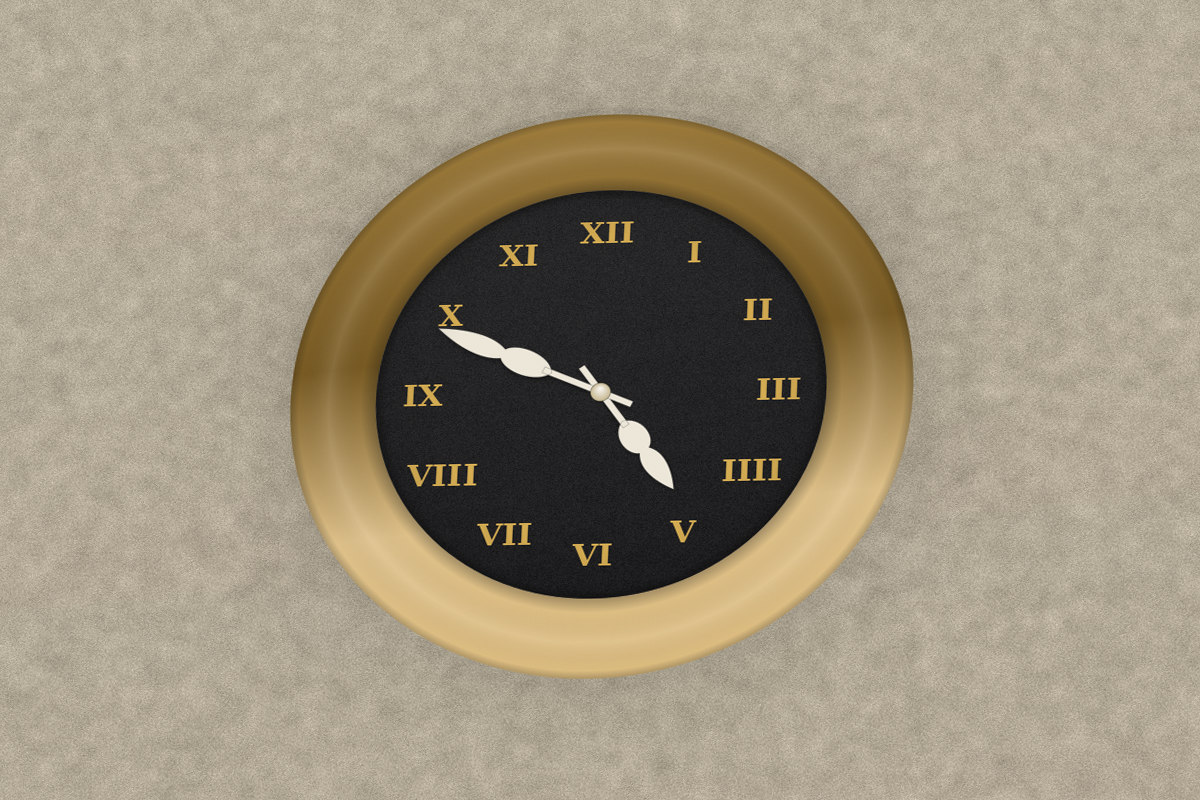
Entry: h=4 m=49
